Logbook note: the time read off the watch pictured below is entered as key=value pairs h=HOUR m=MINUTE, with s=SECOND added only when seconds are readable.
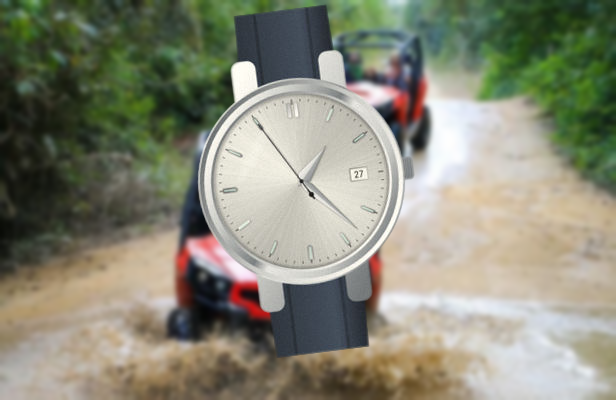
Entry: h=1 m=22 s=55
